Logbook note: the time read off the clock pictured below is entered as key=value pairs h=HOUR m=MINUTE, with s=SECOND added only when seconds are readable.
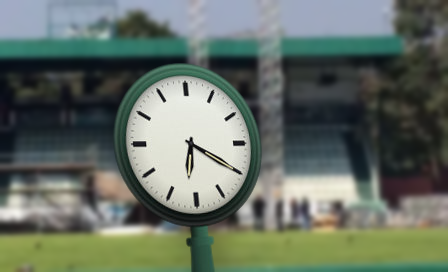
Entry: h=6 m=20
